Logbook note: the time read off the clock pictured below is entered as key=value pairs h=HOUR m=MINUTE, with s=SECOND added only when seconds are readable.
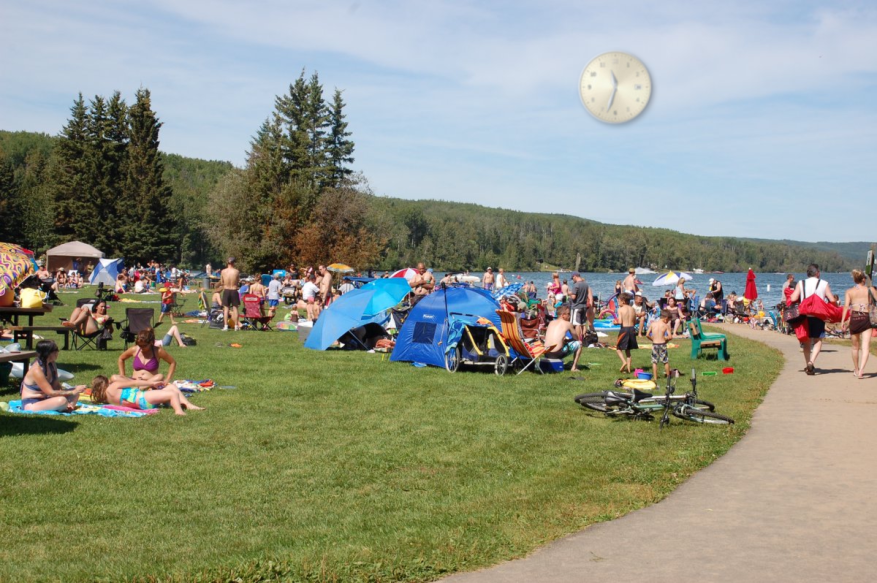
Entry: h=11 m=33
